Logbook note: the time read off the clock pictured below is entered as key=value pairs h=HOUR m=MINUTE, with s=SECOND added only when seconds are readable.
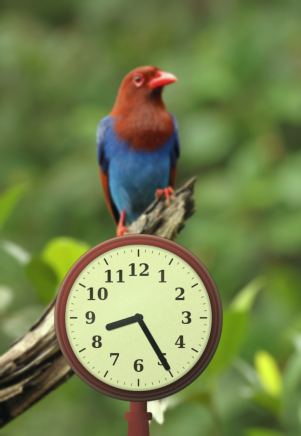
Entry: h=8 m=25
